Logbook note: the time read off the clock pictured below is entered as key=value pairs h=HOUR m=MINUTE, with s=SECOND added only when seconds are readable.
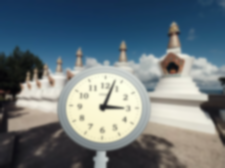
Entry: h=3 m=3
